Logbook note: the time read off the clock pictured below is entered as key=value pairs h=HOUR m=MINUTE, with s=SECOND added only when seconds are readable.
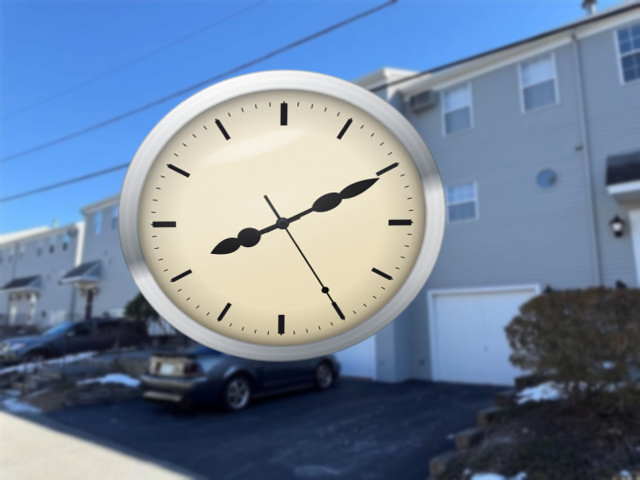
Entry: h=8 m=10 s=25
